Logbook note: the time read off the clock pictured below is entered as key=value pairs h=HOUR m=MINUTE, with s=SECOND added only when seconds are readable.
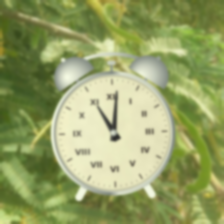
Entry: h=11 m=1
